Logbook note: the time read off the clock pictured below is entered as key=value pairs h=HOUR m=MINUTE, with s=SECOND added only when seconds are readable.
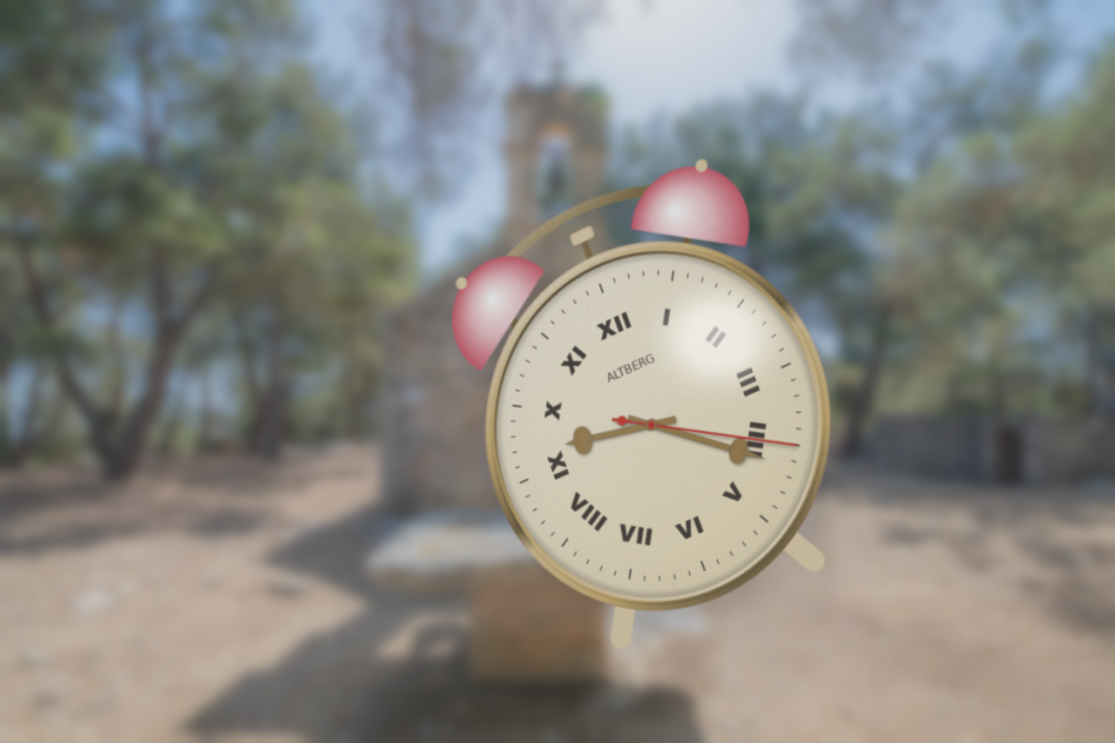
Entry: h=9 m=21 s=20
